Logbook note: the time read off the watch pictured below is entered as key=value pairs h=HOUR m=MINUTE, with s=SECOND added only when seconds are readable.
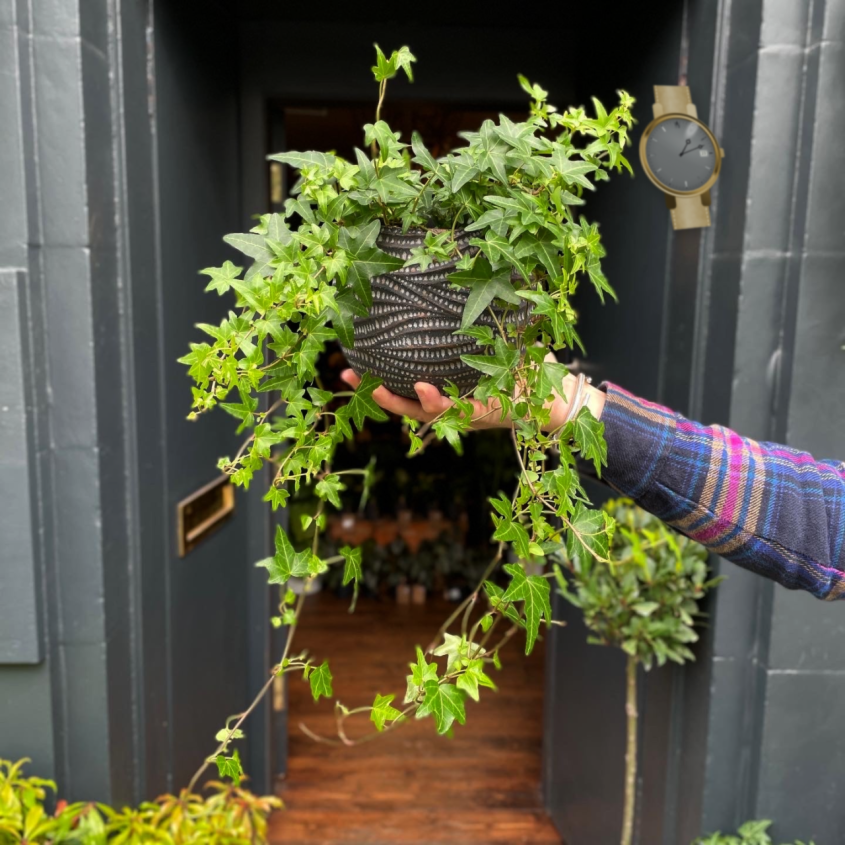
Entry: h=1 m=12
